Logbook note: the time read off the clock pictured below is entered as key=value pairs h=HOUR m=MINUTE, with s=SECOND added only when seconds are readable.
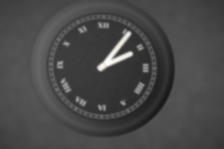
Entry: h=2 m=6
